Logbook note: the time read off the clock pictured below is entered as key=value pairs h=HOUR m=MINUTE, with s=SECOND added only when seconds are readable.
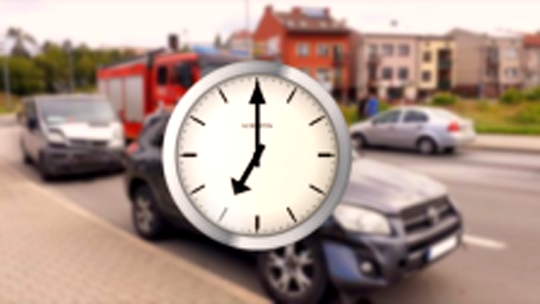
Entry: h=7 m=0
